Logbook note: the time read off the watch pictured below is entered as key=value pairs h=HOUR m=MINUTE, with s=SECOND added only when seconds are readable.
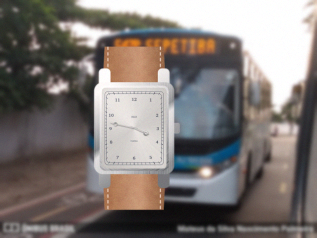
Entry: h=3 m=47
